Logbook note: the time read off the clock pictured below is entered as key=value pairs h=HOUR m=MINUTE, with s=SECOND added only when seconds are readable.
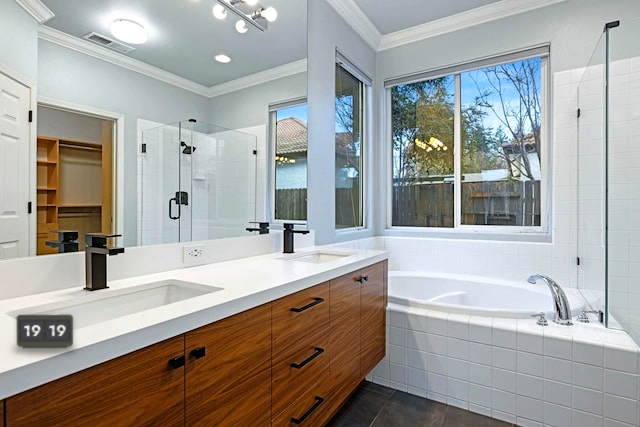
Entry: h=19 m=19
